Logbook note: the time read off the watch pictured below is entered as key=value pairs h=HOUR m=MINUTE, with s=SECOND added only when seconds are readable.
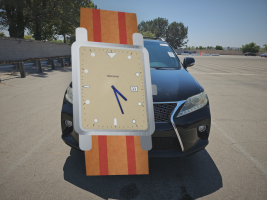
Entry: h=4 m=27
